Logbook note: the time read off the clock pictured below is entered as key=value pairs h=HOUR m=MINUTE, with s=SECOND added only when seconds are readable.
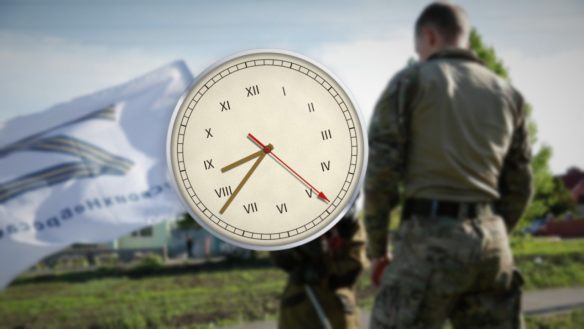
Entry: h=8 m=38 s=24
